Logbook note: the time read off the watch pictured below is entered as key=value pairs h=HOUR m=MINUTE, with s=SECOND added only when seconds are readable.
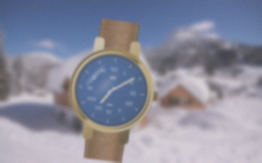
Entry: h=7 m=9
